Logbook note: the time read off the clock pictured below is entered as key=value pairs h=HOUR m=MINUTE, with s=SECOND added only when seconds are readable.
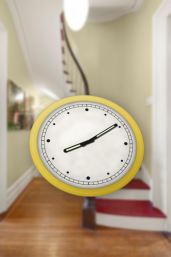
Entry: h=8 m=9
